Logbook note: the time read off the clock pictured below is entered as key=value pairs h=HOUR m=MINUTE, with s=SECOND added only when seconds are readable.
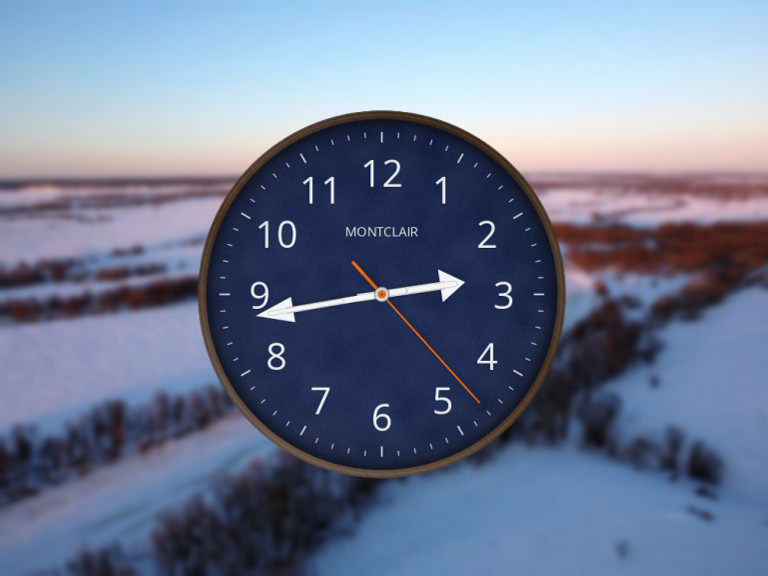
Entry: h=2 m=43 s=23
